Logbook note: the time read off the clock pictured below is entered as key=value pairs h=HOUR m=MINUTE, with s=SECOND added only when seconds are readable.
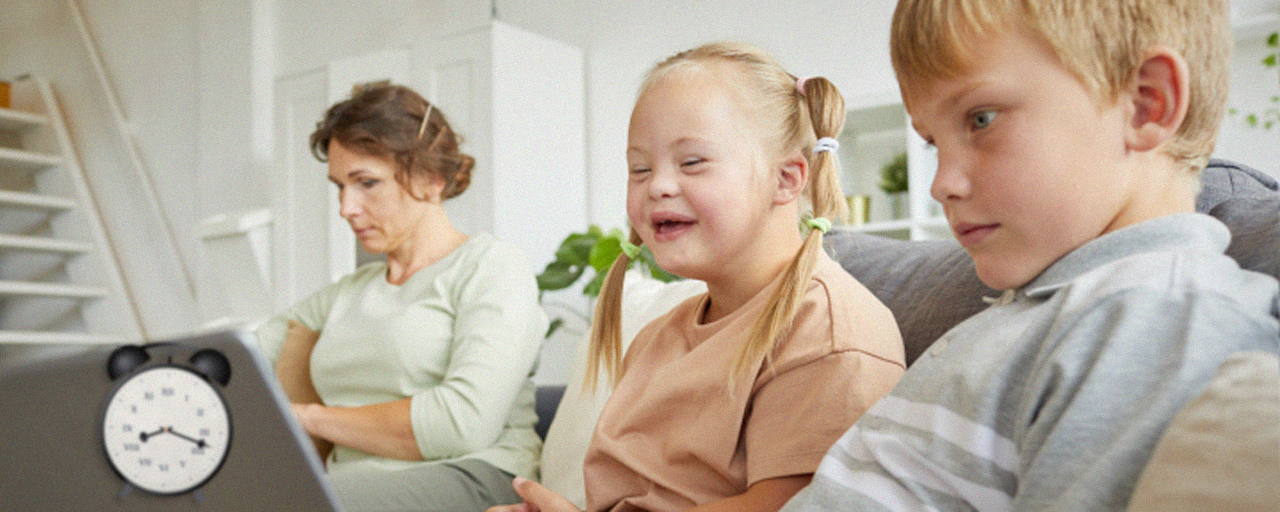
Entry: h=8 m=18
